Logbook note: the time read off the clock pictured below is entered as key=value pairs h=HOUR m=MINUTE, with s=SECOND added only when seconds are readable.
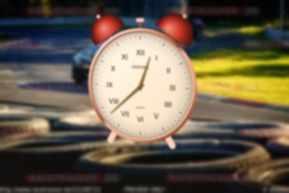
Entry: h=12 m=38
